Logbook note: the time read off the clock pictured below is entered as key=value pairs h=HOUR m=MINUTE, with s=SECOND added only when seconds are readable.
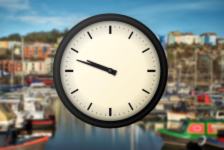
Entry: h=9 m=48
